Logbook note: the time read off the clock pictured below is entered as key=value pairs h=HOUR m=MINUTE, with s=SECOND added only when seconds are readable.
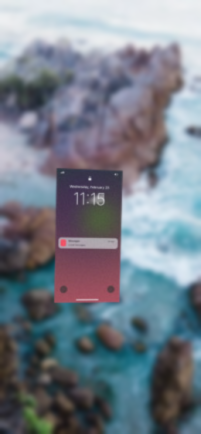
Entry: h=11 m=15
